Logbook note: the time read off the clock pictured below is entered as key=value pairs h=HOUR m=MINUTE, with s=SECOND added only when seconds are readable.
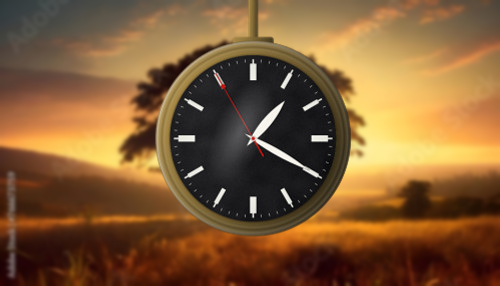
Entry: h=1 m=19 s=55
